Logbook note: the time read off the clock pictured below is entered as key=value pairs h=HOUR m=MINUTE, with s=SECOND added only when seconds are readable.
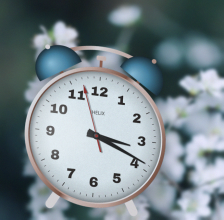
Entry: h=3 m=18 s=57
